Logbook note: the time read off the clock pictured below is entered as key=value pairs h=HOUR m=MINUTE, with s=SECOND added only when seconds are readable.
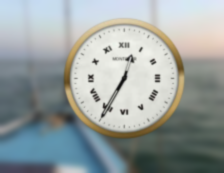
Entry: h=12 m=35
